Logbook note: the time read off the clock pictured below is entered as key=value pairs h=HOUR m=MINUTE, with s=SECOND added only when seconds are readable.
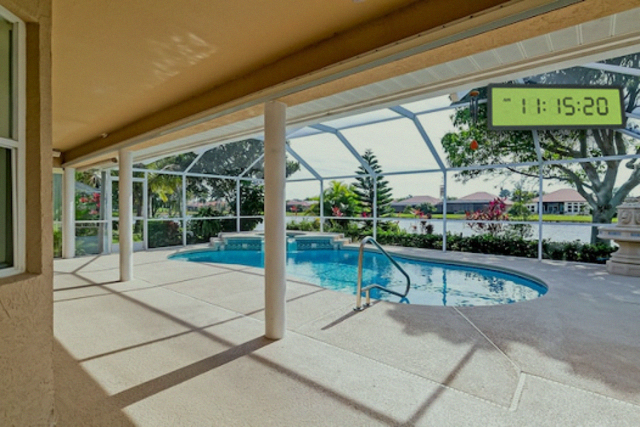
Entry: h=11 m=15 s=20
